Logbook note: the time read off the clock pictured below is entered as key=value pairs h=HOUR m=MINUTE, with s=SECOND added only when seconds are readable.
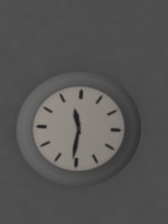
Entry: h=11 m=31
